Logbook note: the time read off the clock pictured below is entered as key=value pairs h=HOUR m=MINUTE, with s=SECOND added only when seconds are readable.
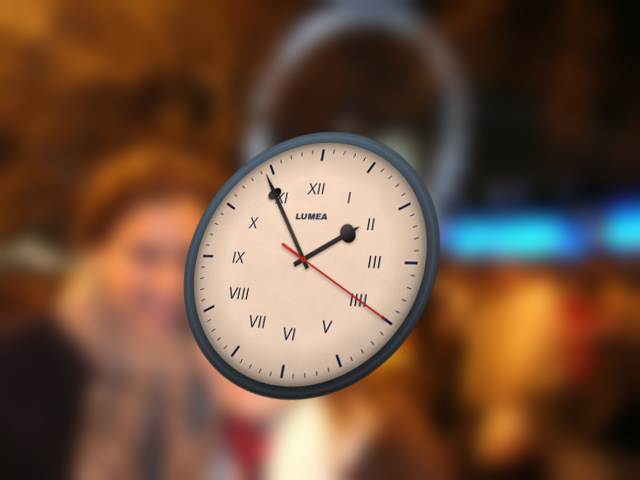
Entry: h=1 m=54 s=20
